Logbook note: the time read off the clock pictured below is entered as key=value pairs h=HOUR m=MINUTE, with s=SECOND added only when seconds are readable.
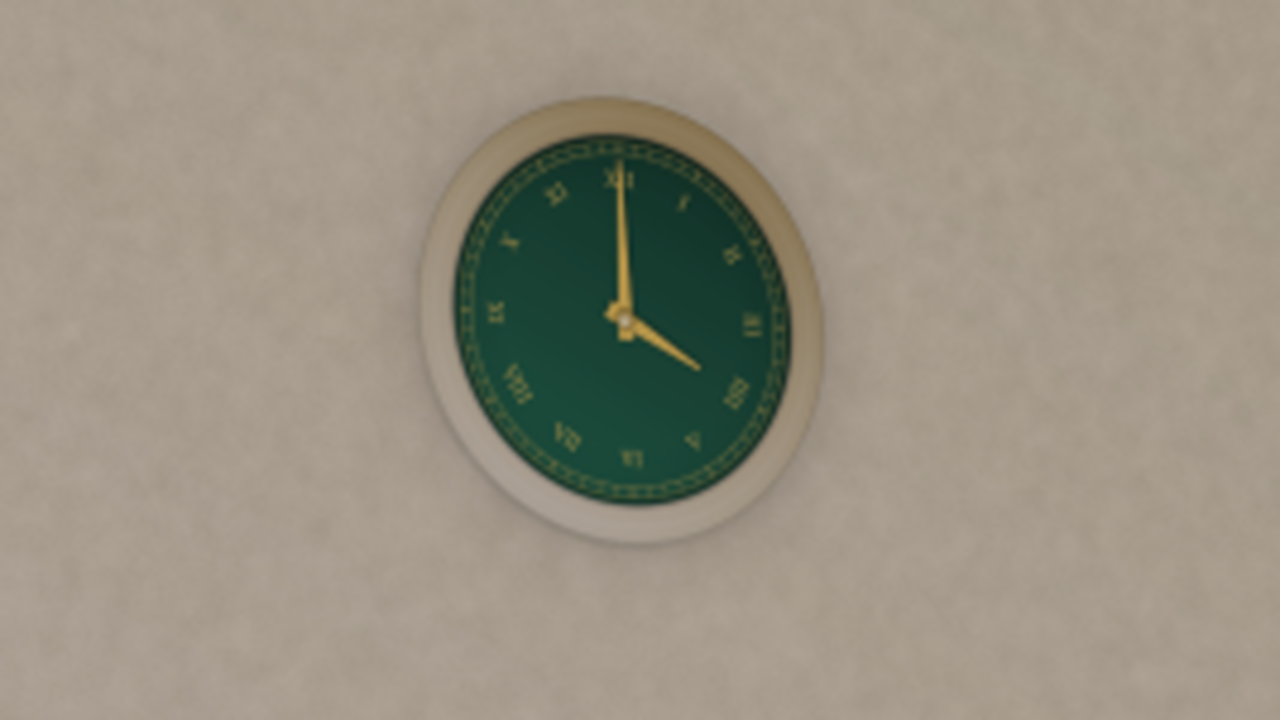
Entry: h=4 m=0
